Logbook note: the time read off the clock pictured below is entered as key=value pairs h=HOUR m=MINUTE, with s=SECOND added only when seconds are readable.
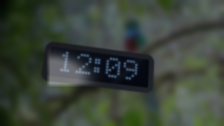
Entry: h=12 m=9
